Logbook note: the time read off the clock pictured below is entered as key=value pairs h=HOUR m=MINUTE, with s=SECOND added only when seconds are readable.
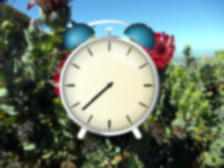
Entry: h=7 m=38
